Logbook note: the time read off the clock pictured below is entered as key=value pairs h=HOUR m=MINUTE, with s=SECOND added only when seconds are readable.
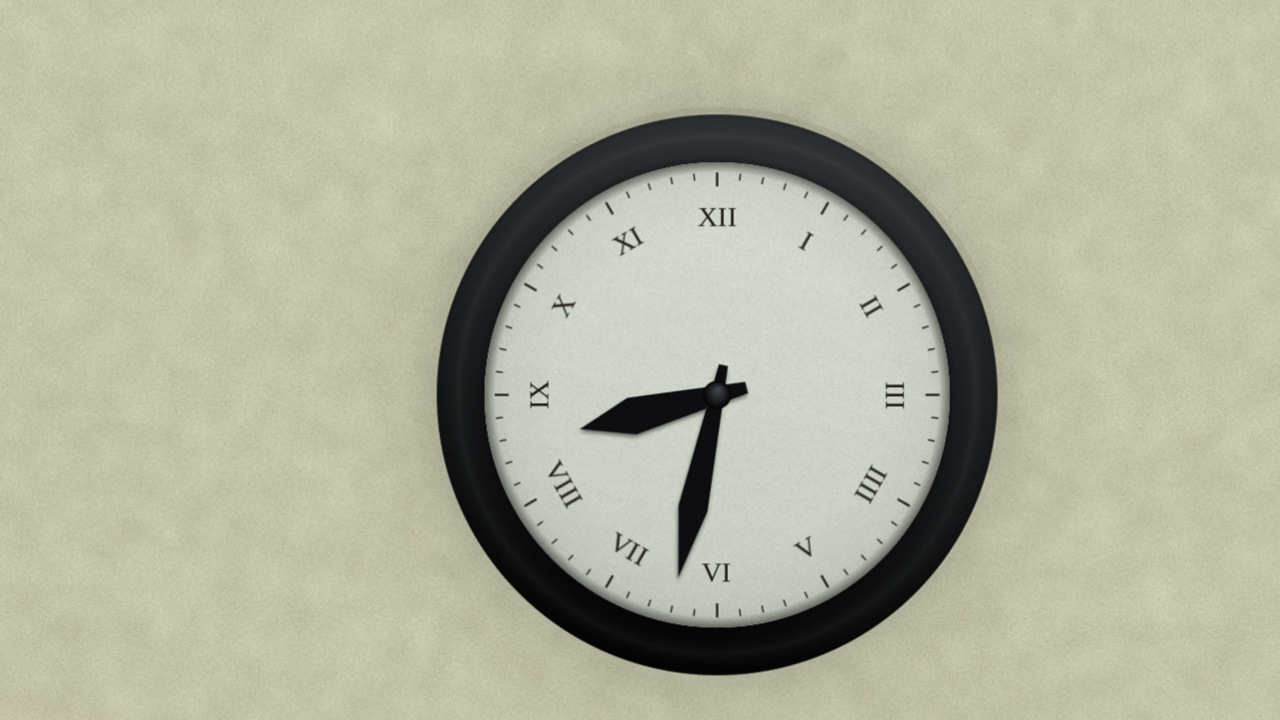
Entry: h=8 m=32
